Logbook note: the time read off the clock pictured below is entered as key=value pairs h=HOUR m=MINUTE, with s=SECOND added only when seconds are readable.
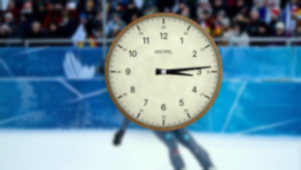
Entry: h=3 m=14
